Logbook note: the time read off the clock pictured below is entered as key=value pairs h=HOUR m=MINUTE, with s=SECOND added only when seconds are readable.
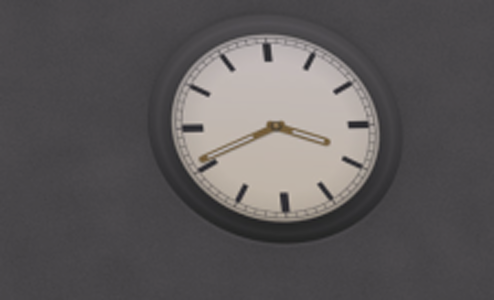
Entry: h=3 m=41
